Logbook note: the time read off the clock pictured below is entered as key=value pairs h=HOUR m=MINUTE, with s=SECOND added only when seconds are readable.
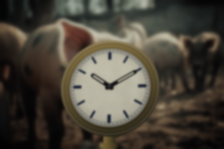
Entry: h=10 m=10
